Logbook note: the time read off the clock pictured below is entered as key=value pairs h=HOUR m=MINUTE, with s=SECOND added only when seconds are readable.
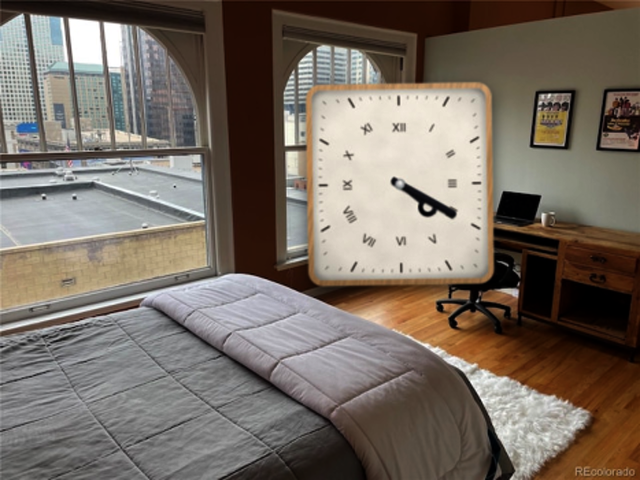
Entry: h=4 m=20
